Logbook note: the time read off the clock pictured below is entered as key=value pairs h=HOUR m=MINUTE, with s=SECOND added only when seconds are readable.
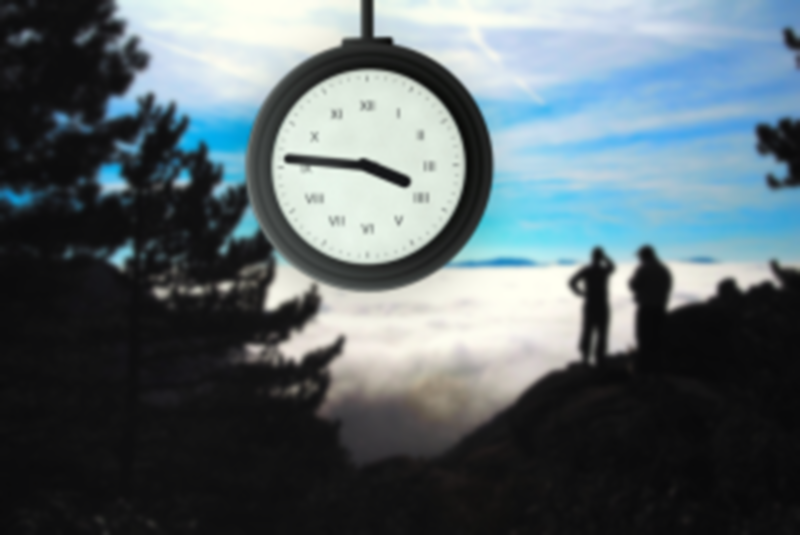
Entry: h=3 m=46
